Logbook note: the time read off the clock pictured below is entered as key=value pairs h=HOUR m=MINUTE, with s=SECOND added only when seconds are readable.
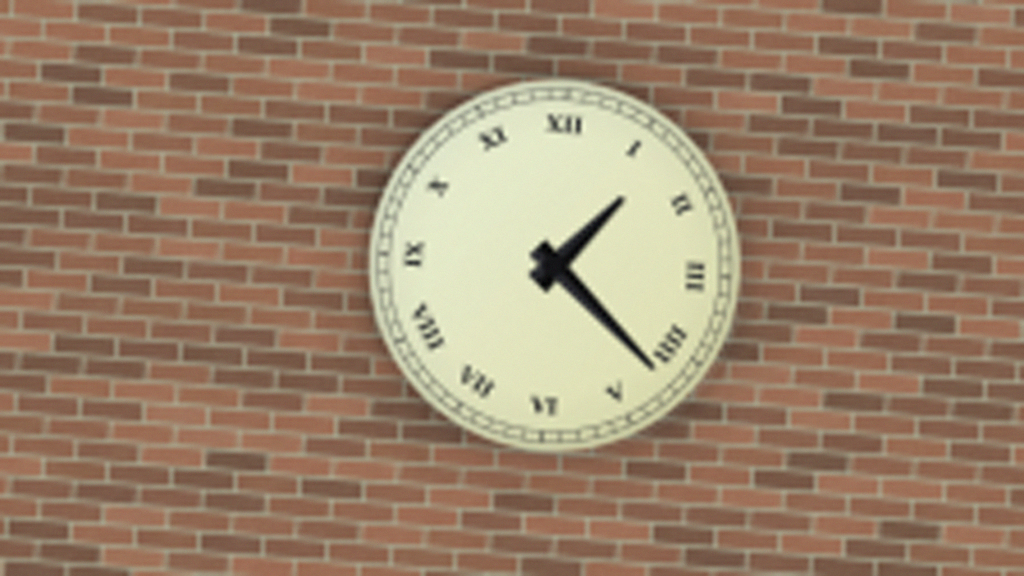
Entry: h=1 m=22
